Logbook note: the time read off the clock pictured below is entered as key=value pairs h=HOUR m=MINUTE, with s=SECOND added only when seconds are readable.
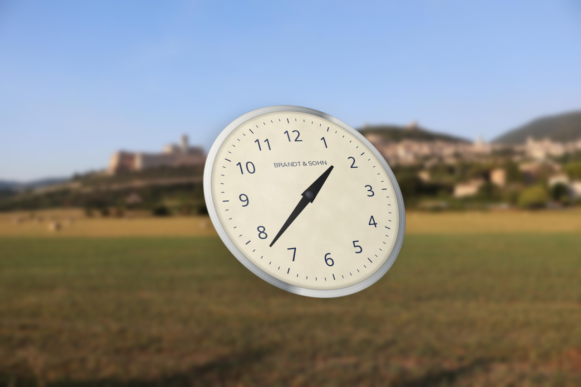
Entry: h=1 m=38
